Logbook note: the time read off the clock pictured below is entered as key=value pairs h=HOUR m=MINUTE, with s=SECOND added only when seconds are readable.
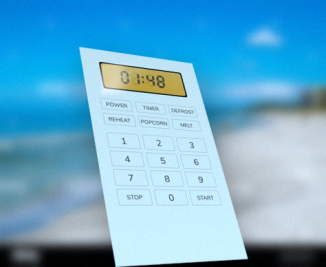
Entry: h=1 m=48
